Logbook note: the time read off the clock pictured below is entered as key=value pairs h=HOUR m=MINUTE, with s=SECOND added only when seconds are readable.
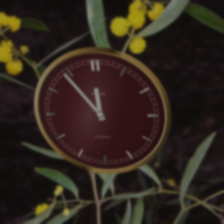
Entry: h=11 m=54
